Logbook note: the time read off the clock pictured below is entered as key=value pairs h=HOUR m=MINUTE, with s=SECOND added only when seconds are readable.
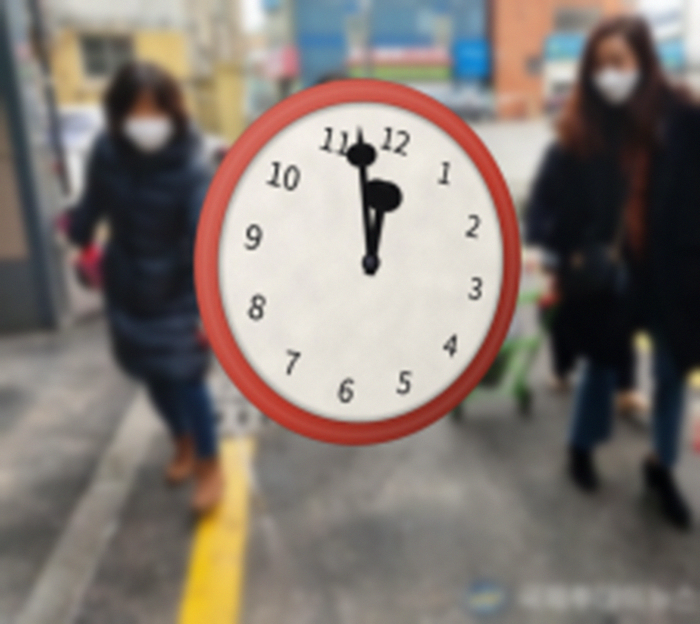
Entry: h=11 m=57
